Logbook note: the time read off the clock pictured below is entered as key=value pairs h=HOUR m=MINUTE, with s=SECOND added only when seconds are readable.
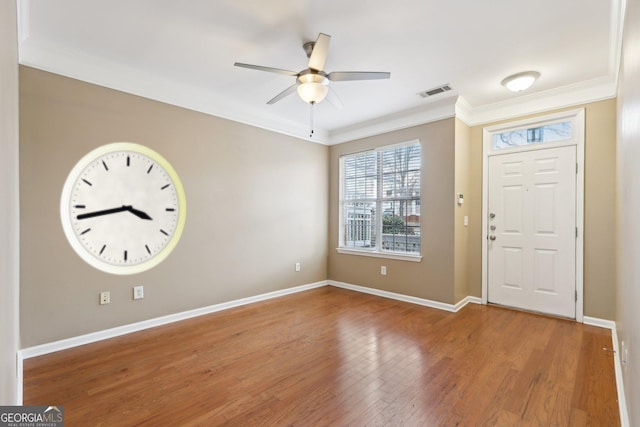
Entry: h=3 m=43
